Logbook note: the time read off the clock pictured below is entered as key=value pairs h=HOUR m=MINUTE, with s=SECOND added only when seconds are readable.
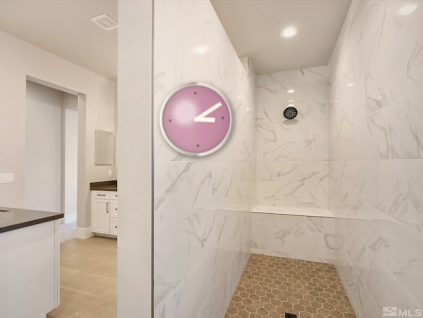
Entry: h=3 m=10
